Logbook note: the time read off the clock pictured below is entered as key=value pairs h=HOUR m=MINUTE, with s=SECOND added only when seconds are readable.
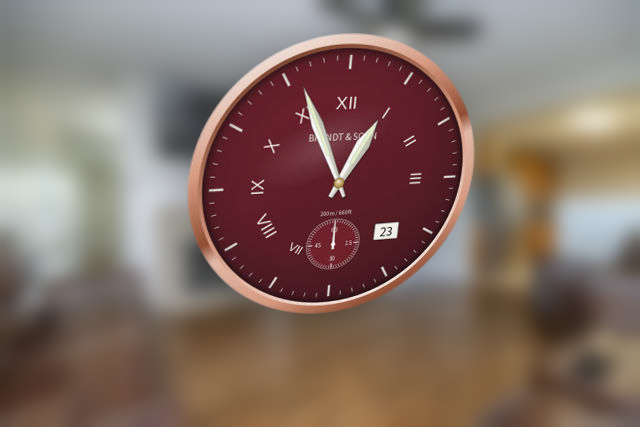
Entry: h=12 m=56
